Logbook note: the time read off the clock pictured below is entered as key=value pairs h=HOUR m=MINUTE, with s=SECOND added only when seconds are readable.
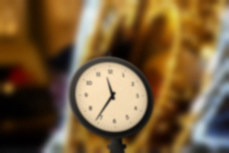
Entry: h=11 m=36
